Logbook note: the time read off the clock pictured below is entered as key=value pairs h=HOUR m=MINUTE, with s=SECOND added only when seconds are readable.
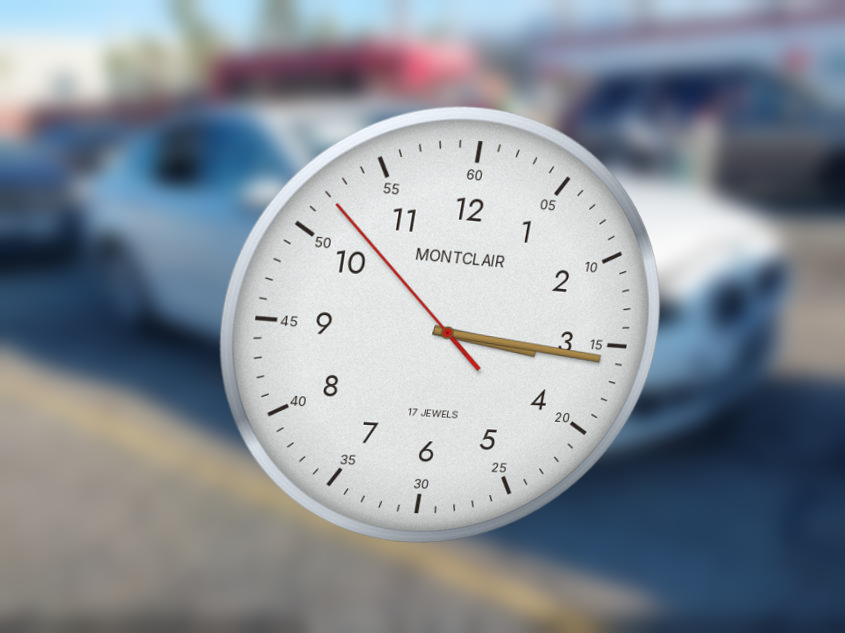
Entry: h=3 m=15 s=52
